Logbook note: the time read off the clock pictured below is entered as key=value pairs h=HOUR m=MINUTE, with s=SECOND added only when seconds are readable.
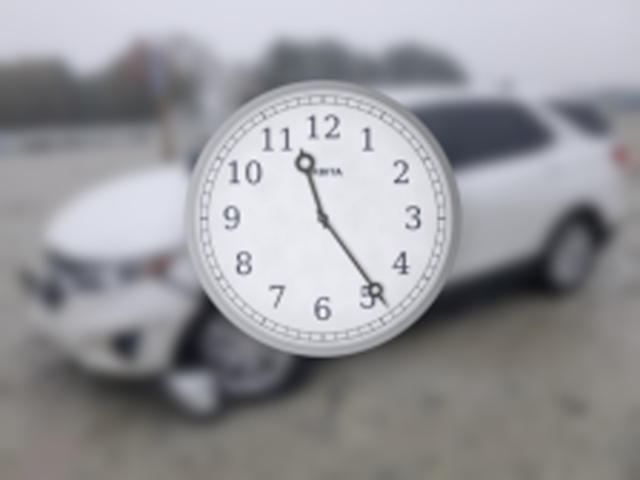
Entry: h=11 m=24
